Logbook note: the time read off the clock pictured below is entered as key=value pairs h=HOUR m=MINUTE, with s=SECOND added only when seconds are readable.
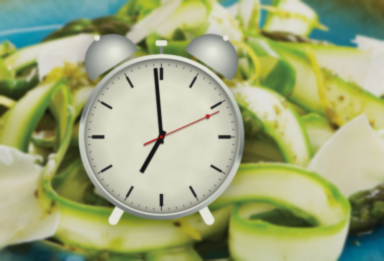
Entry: h=6 m=59 s=11
